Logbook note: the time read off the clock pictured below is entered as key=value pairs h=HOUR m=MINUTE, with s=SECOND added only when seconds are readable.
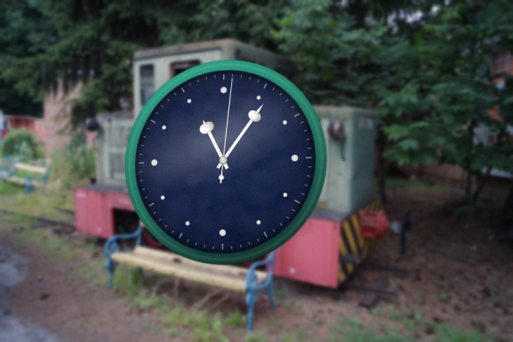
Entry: h=11 m=6 s=1
